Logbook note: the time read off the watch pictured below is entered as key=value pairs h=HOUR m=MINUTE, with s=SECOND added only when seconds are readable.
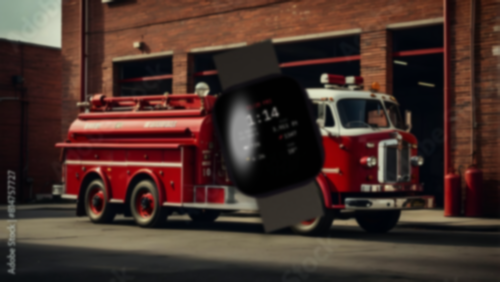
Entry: h=1 m=14
